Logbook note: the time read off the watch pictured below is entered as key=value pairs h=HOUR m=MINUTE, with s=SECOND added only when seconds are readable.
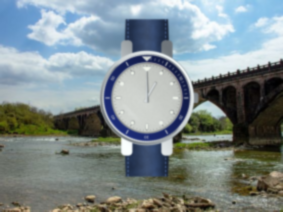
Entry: h=1 m=0
